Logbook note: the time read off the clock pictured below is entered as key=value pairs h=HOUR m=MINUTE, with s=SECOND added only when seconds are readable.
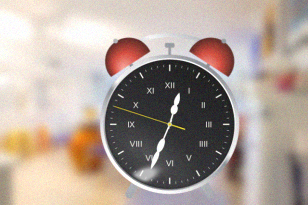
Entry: h=12 m=33 s=48
